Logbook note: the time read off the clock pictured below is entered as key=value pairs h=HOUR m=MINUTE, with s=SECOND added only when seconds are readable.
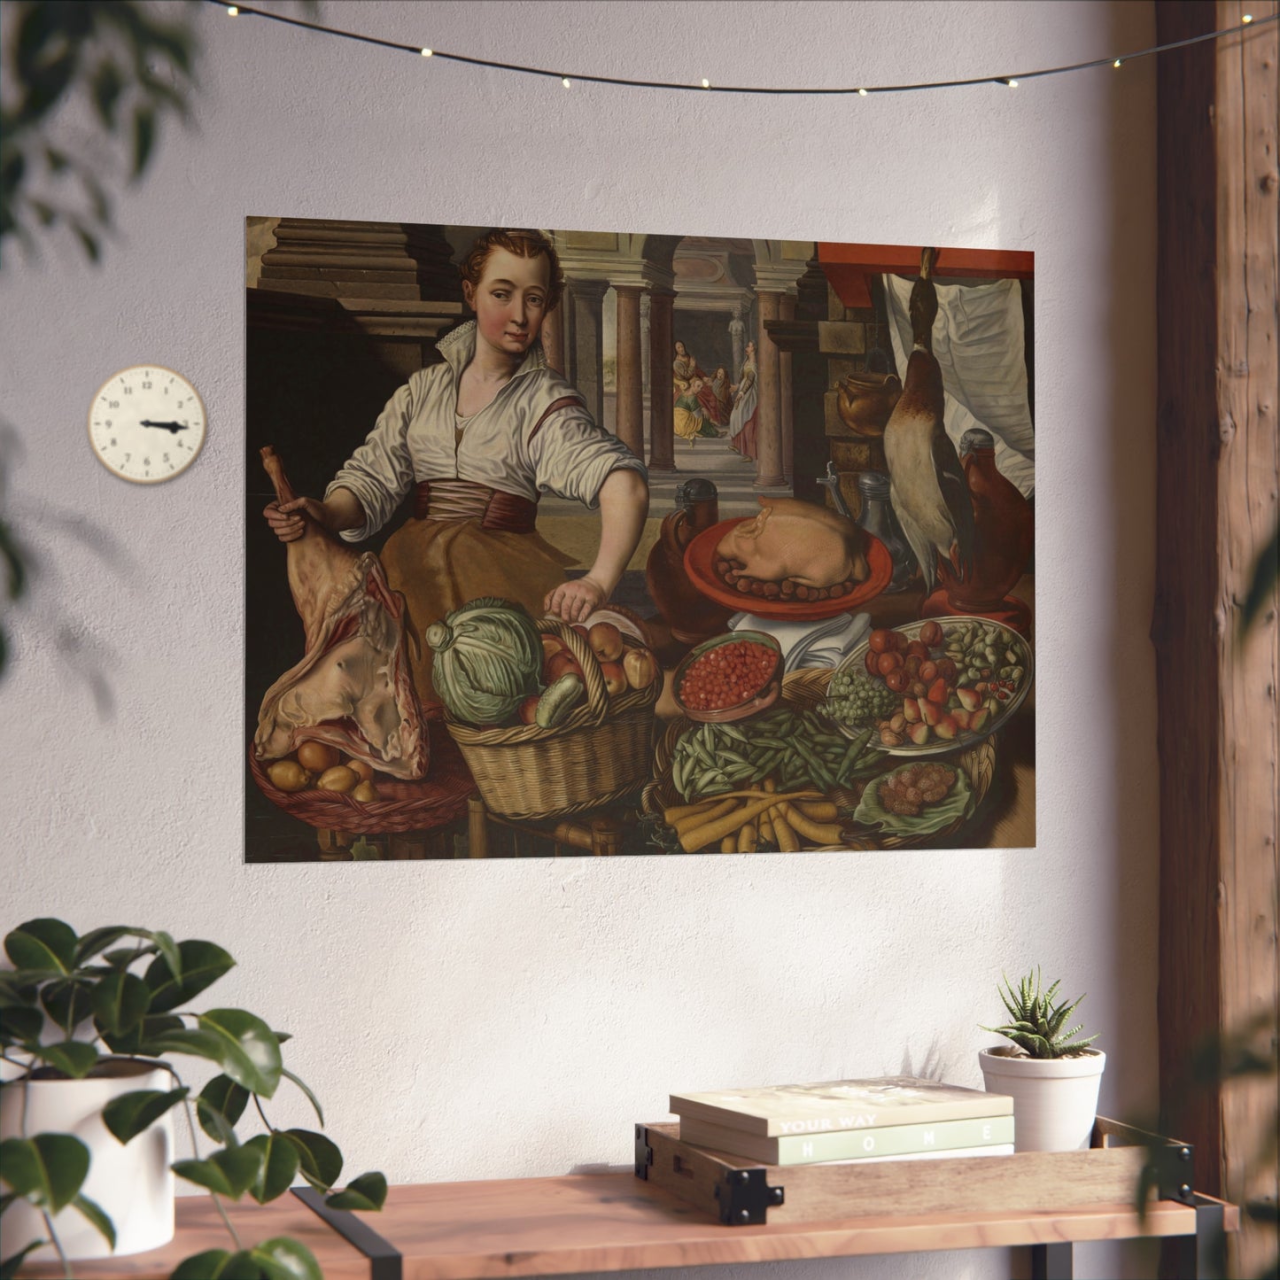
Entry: h=3 m=16
